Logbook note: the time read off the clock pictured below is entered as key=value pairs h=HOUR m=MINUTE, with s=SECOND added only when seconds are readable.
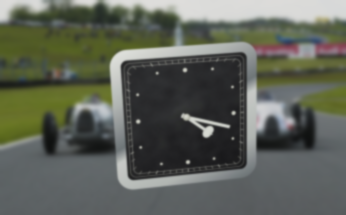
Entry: h=4 m=18
